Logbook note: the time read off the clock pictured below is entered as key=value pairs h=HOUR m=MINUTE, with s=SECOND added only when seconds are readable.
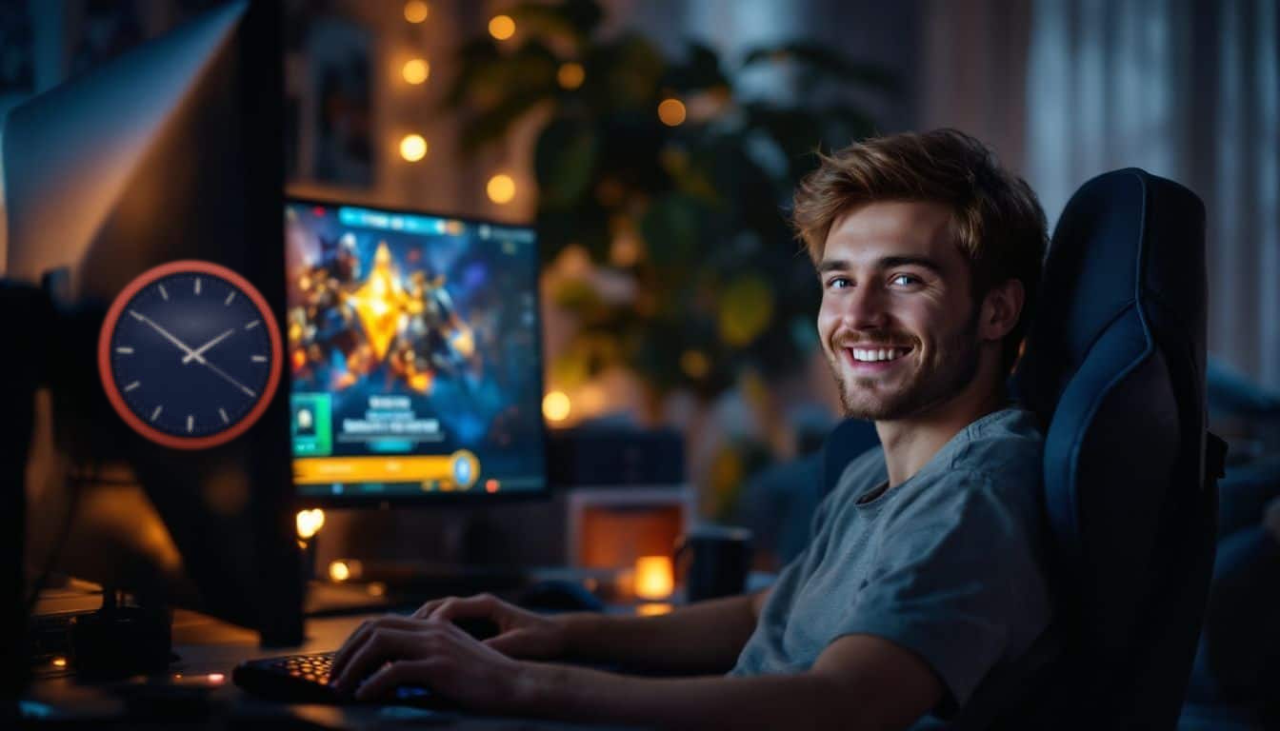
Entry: h=1 m=50 s=20
